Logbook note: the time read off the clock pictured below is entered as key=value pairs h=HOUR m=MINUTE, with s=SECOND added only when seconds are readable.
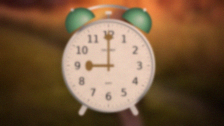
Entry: h=9 m=0
